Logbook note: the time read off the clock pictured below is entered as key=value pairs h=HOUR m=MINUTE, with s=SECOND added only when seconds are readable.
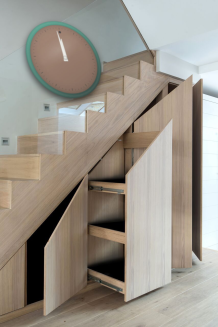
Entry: h=11 m=59
